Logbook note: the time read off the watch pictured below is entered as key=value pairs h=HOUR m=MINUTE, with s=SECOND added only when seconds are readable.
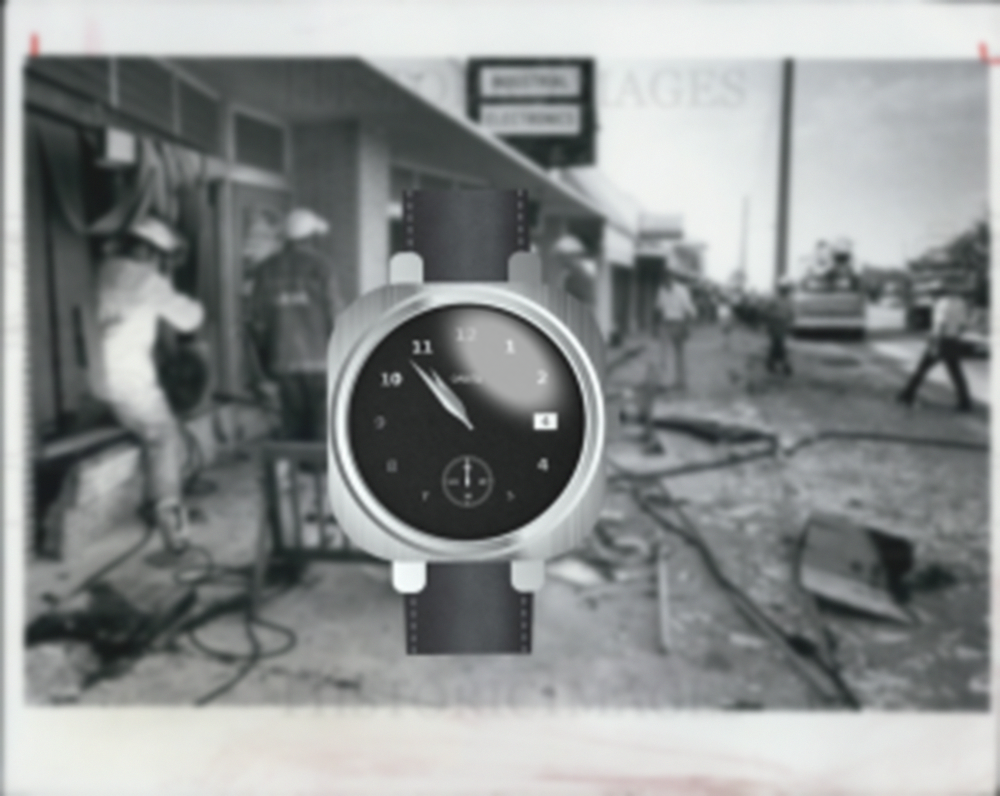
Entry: h=10 m=53
